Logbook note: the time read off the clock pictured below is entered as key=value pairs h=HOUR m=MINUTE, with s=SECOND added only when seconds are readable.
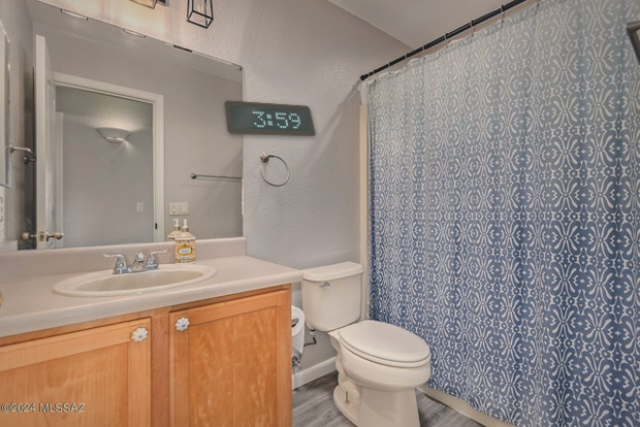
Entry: h=3 m=59
